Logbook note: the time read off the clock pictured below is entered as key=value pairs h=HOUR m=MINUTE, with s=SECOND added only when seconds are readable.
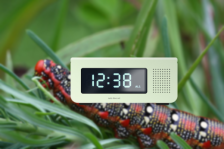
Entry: h=12 m=38
